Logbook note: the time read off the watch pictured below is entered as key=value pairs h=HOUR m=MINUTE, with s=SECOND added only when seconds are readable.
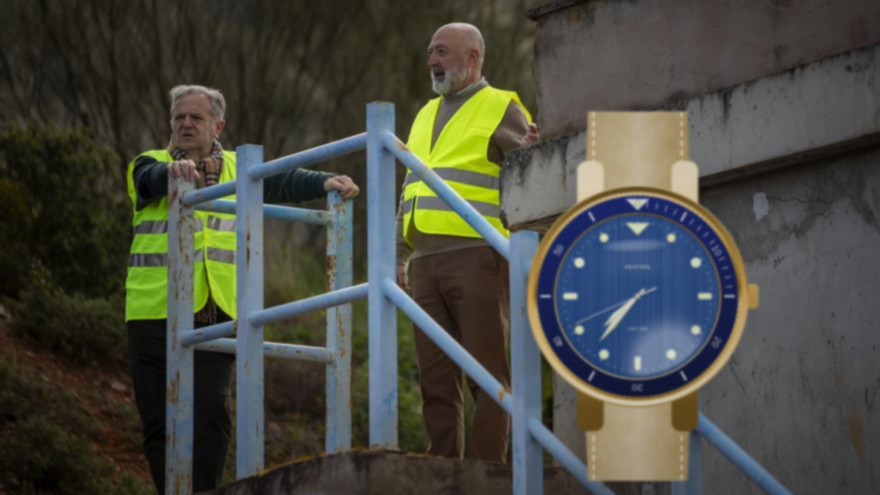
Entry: h=7 m=36 s=41
